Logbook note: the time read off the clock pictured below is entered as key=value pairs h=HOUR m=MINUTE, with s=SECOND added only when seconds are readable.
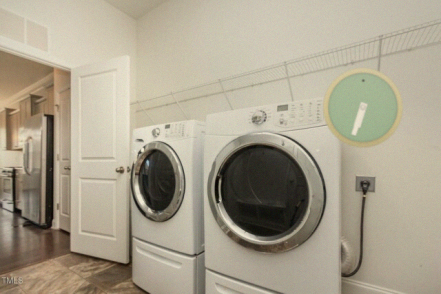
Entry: h=6 m=33
